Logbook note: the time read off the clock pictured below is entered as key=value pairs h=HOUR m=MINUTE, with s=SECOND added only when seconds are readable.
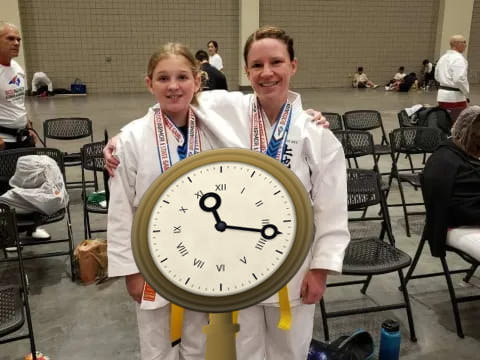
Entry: h=11 m=17
